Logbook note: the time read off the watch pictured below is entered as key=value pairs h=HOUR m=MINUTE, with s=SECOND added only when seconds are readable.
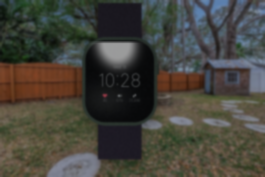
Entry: h=10 m=28
